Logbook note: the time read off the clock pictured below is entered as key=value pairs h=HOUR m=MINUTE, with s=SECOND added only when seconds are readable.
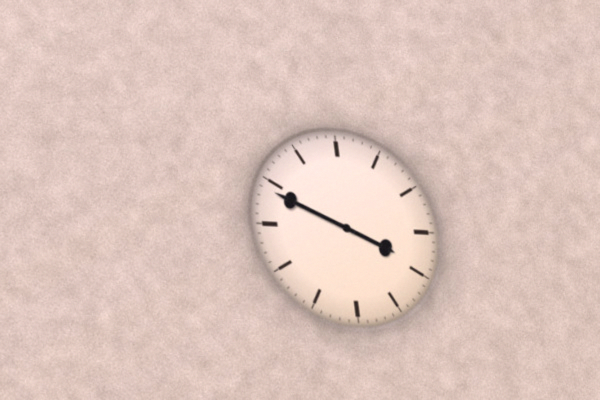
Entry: h=3 m=49
